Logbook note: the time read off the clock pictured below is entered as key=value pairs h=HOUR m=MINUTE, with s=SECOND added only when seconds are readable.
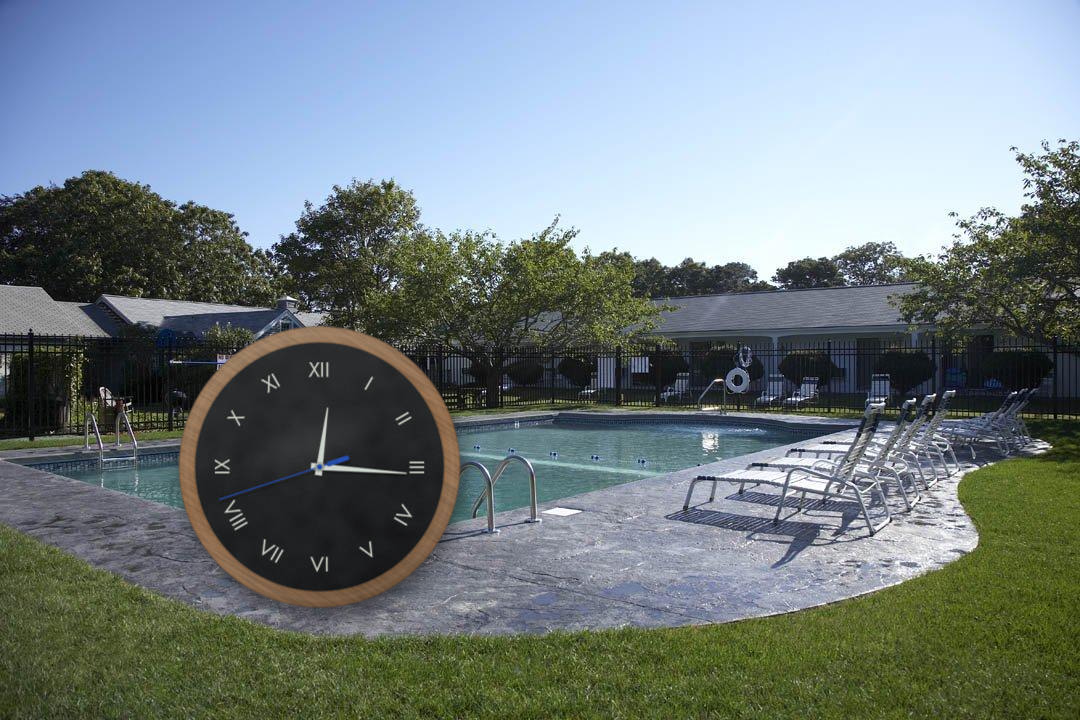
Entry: h=12 m=15 s=42
